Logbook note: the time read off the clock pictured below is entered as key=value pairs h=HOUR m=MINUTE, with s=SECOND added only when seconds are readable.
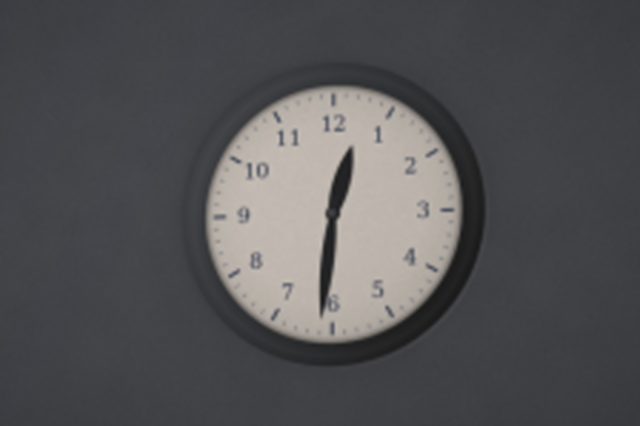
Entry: h=12 m=31
